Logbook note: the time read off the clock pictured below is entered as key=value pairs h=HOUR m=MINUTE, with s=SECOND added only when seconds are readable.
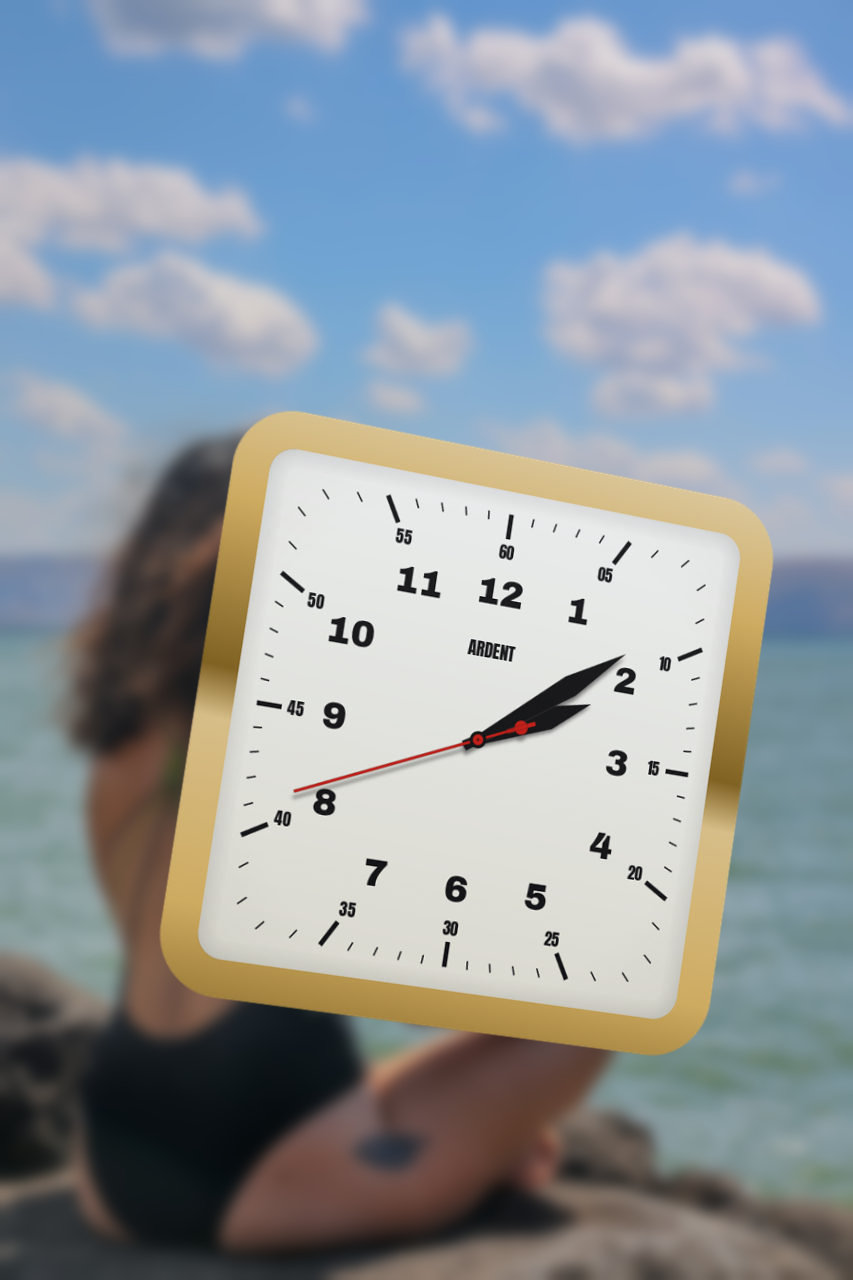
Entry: h=2 m=8 s=41
